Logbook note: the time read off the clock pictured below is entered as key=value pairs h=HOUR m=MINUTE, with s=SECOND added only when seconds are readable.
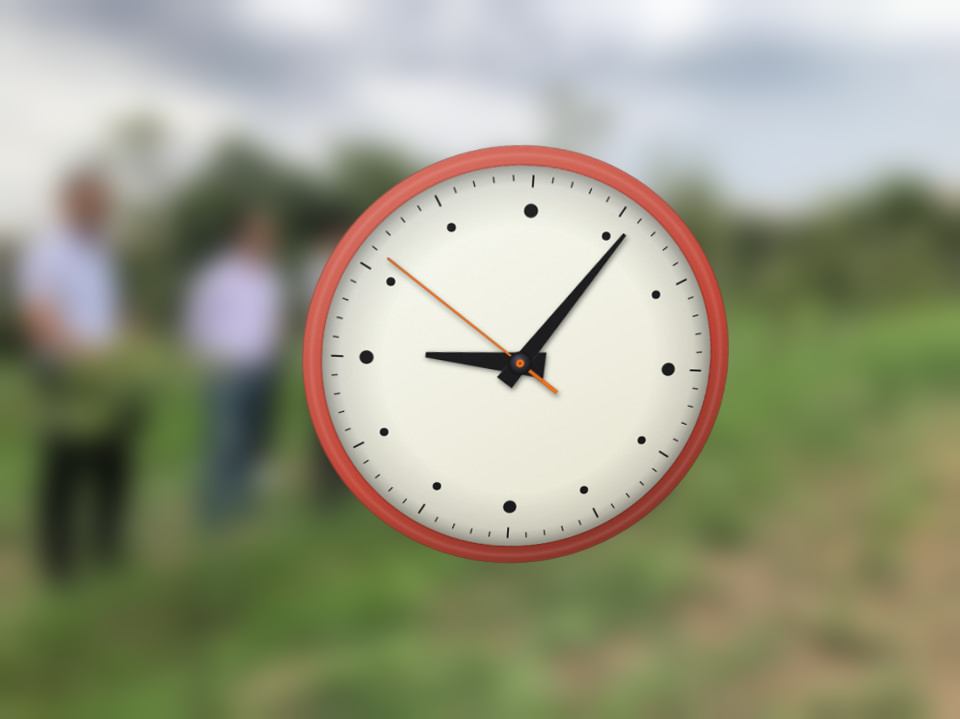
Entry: h=9 m=5 s=51
